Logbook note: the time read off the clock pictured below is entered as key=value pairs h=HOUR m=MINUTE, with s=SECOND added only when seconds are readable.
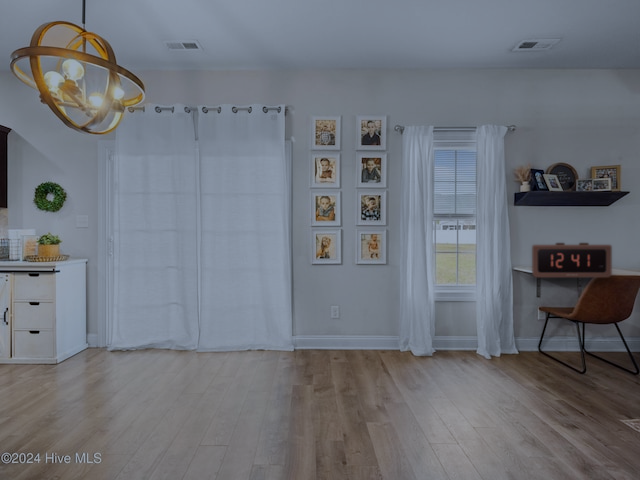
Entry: h=12 m=41
